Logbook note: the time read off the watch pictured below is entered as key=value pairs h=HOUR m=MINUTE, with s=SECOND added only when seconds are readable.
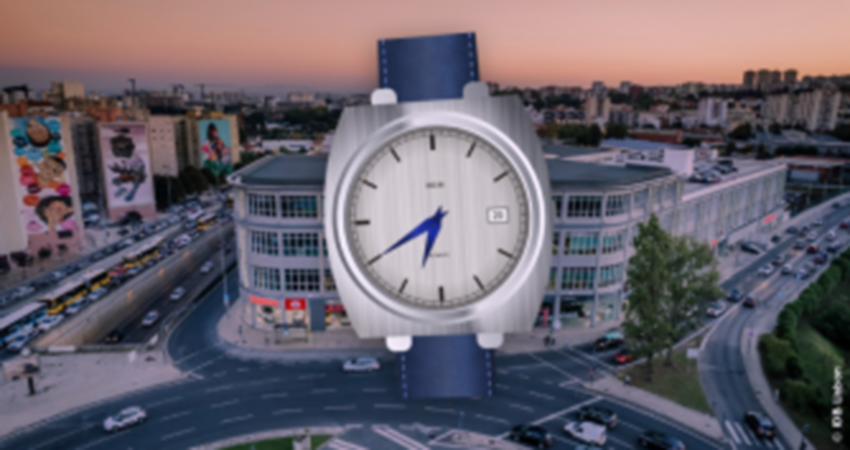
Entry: h=6 m=40
